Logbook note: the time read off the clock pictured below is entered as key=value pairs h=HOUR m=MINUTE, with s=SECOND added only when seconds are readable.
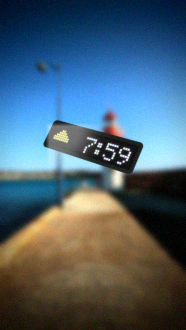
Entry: h=7 m=59
